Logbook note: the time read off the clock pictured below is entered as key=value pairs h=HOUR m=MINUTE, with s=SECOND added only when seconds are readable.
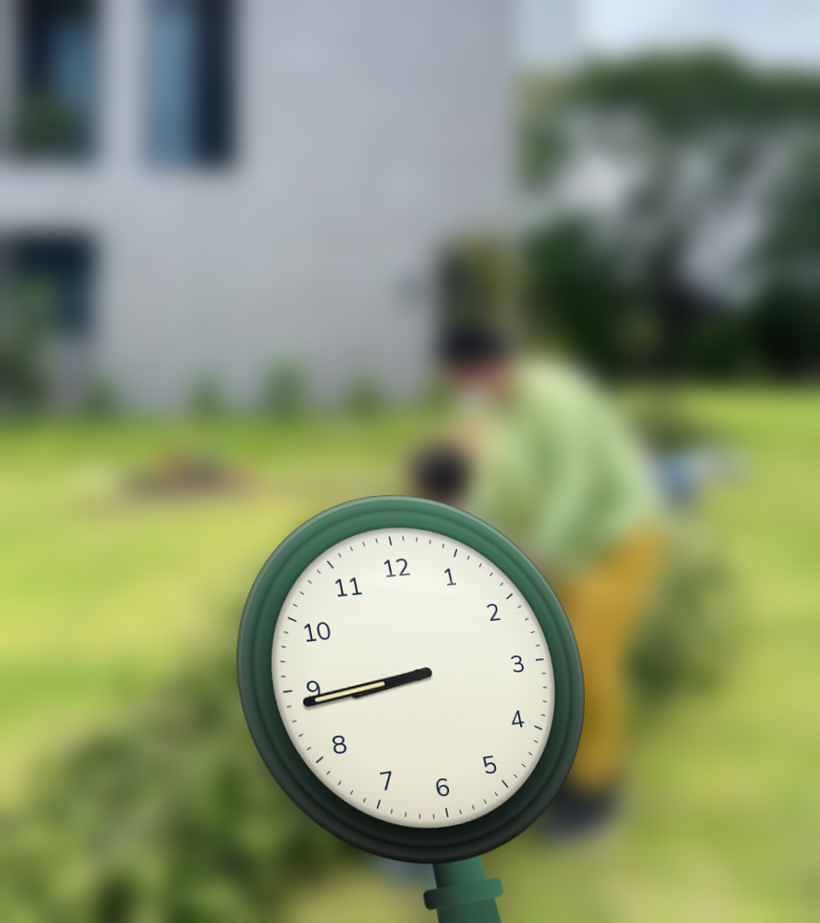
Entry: h=8 m=44
